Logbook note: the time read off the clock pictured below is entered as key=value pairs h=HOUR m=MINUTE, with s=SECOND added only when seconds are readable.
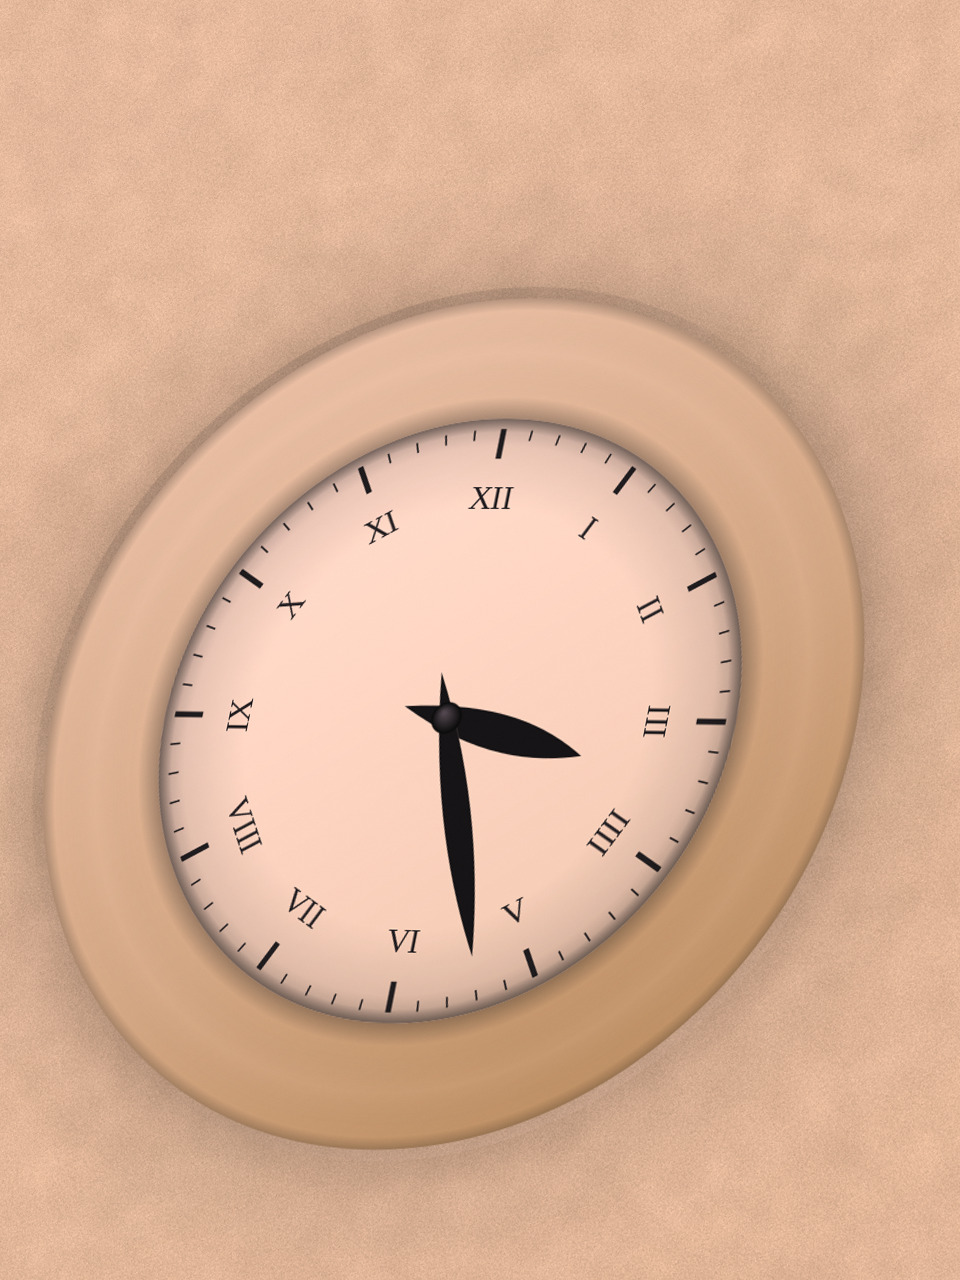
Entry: h=3 m=27
